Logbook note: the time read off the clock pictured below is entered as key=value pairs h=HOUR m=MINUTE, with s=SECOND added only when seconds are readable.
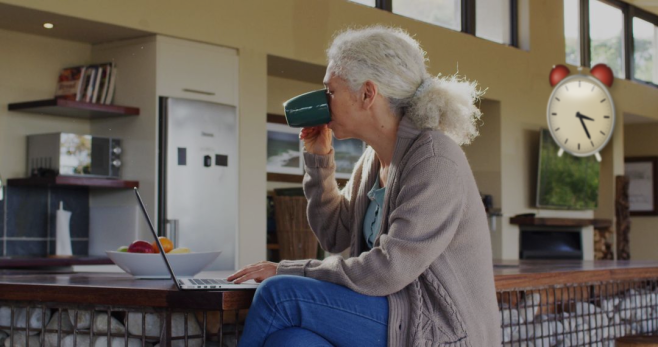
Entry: h=3 m=25
